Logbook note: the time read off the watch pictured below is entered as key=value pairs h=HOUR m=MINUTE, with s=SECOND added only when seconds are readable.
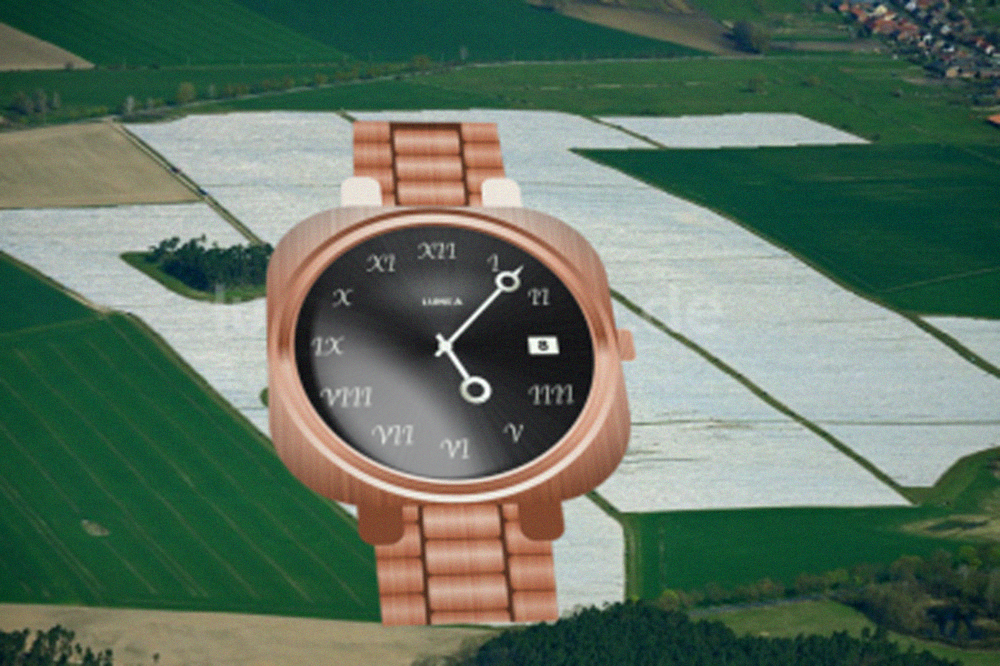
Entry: h=5 m=7
